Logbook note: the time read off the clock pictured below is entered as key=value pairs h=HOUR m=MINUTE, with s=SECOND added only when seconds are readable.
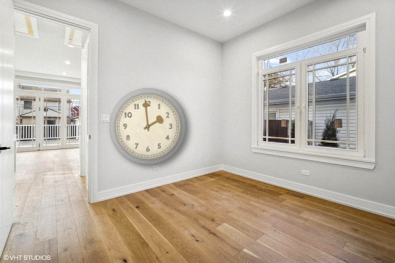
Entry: h=1 m=59
